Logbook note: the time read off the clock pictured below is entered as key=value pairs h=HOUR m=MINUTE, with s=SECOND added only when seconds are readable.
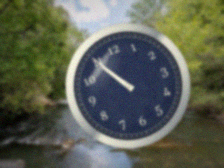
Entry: h=10 m=55
